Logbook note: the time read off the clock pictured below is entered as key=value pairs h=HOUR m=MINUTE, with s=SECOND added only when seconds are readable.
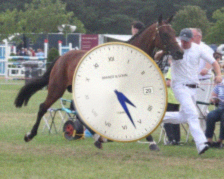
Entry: h=4 m=27
